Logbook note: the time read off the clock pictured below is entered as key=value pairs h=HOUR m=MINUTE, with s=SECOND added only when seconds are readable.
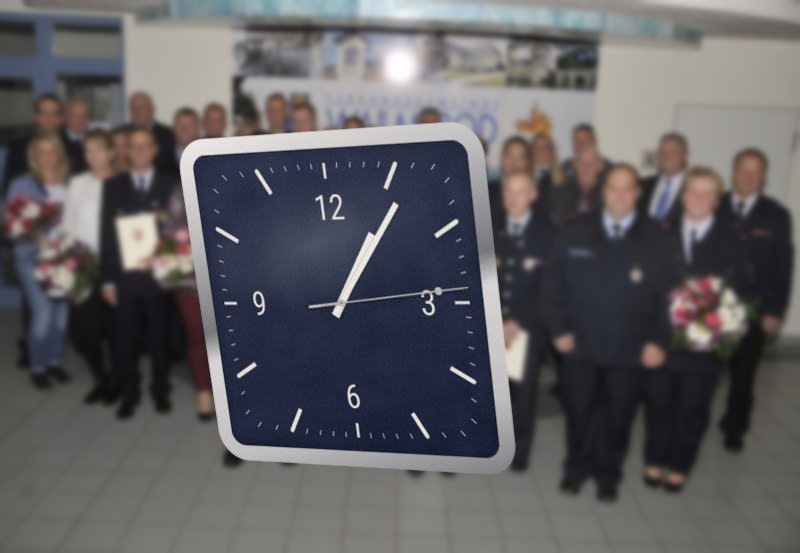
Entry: h=1 m=6 s=14
